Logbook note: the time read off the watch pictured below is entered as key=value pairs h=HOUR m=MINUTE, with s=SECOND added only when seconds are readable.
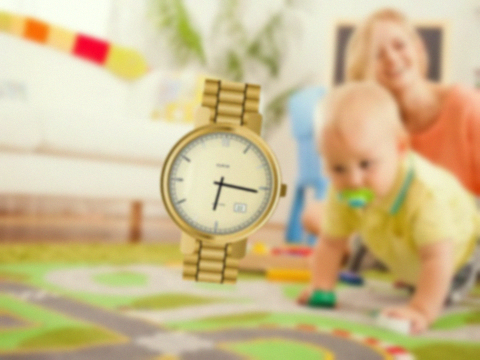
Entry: h=6 m=16
